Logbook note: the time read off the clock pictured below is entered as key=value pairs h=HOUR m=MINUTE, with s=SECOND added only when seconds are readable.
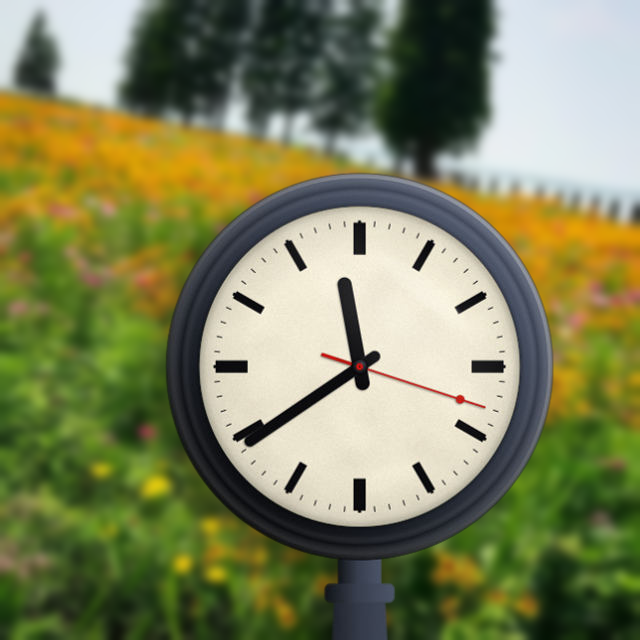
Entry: h=11 m=39 s=18
